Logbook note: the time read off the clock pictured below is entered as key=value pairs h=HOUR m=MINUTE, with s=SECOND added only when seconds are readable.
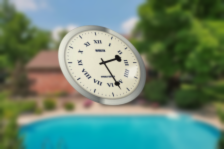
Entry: h=2 m=27
